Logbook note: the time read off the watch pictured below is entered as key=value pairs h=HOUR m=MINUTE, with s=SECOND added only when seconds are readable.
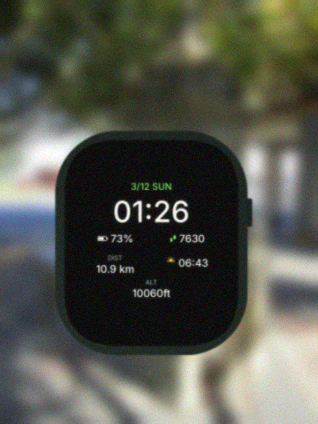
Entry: h=1 m=26
